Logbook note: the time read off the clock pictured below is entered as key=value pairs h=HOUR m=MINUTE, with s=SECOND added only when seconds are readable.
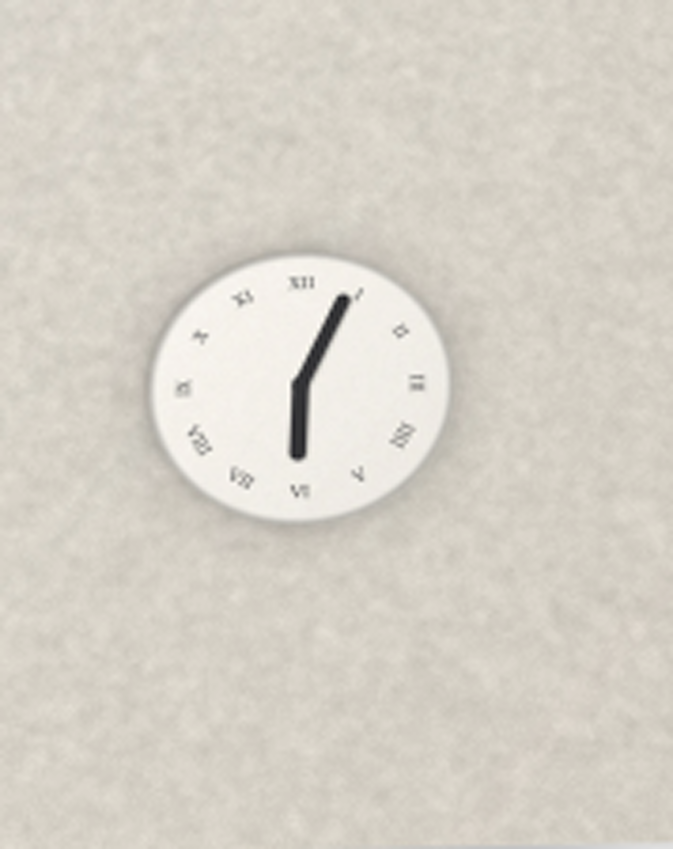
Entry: h=6 m=4
